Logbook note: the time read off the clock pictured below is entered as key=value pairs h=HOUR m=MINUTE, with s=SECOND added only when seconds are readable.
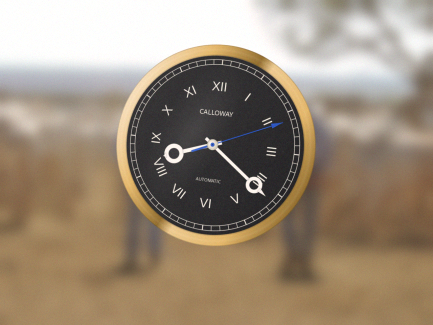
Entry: h=8 m=21 s=11
